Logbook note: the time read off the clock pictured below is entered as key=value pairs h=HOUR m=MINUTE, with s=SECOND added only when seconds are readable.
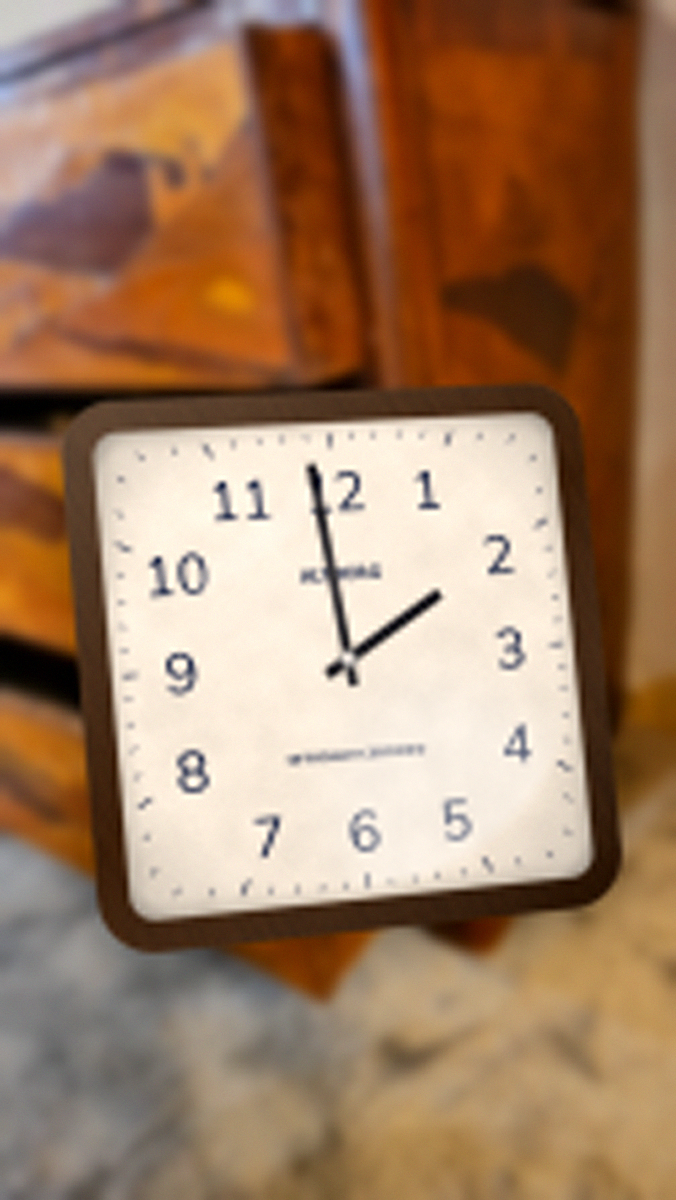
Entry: h=1 m=59
